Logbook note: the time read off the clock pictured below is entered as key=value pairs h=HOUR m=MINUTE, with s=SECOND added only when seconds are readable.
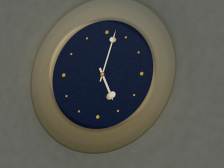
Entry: h=5 m=2
